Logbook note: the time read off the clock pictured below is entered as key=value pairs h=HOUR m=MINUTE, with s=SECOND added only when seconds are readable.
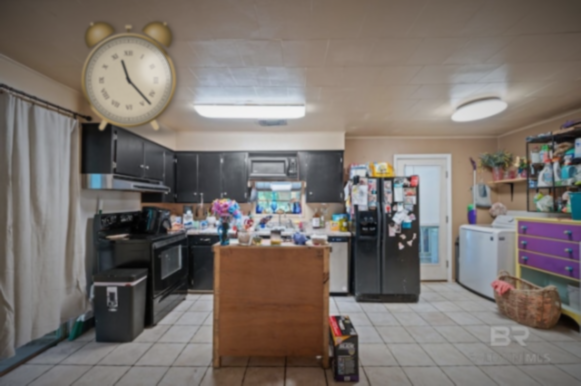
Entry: h=11 m=23
